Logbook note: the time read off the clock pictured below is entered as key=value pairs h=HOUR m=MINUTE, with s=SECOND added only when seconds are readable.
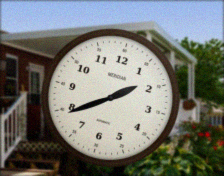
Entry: h=1 m=39
